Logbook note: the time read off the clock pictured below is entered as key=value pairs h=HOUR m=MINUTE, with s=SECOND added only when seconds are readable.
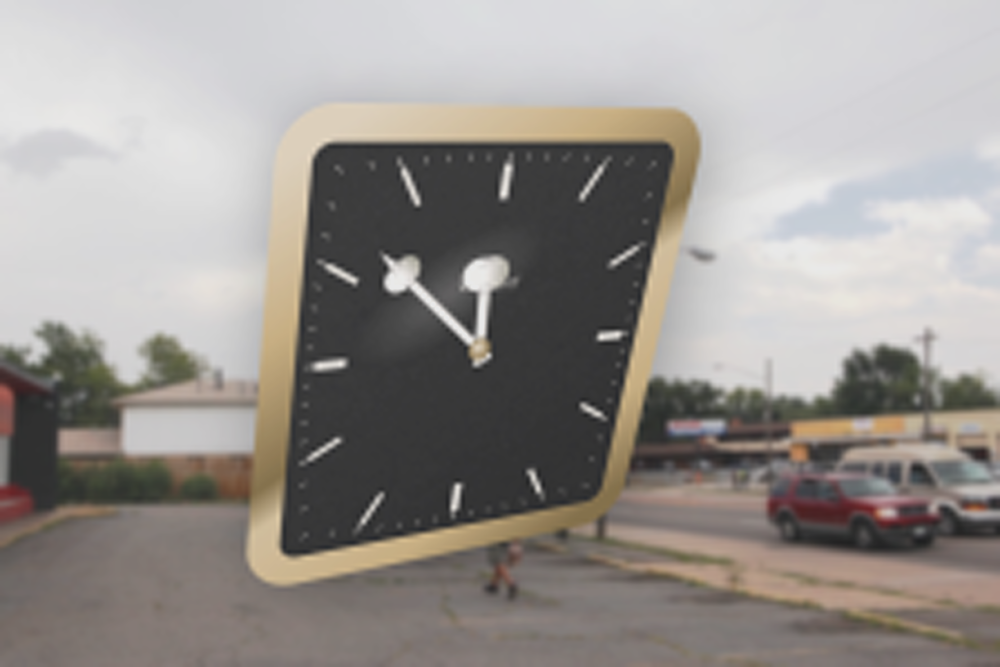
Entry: h=11 m=52
